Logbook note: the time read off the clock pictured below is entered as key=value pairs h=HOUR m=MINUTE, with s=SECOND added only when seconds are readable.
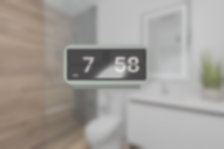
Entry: h=7 m=58
